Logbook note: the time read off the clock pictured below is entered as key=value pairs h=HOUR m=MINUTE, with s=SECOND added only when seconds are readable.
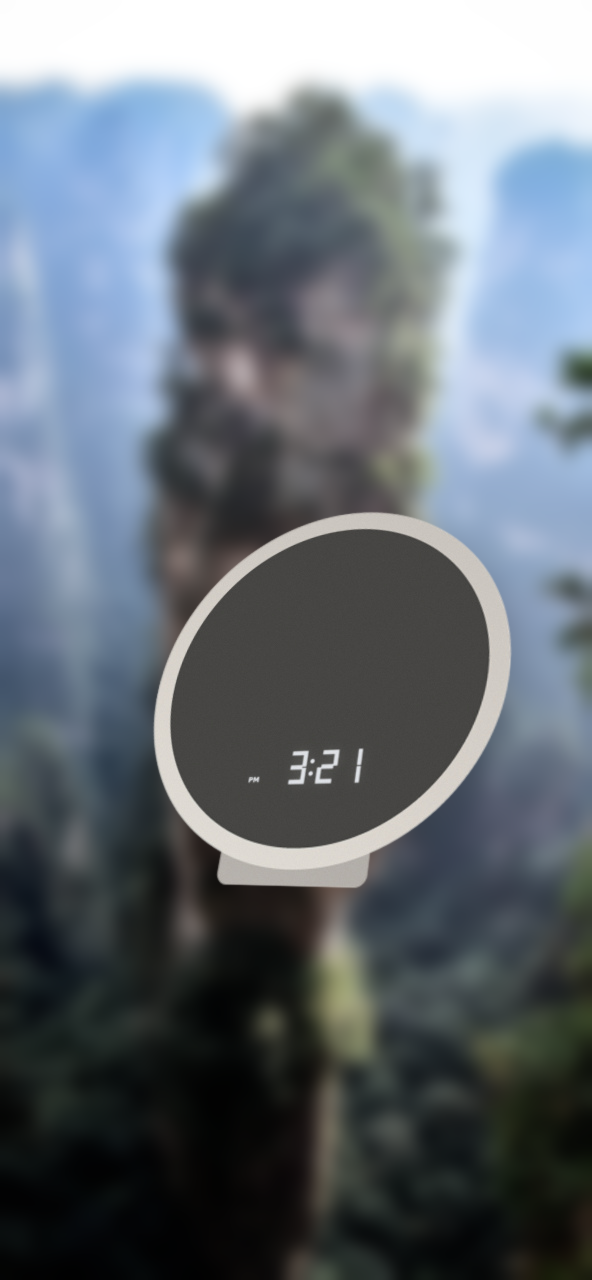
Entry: h=3 m=21
